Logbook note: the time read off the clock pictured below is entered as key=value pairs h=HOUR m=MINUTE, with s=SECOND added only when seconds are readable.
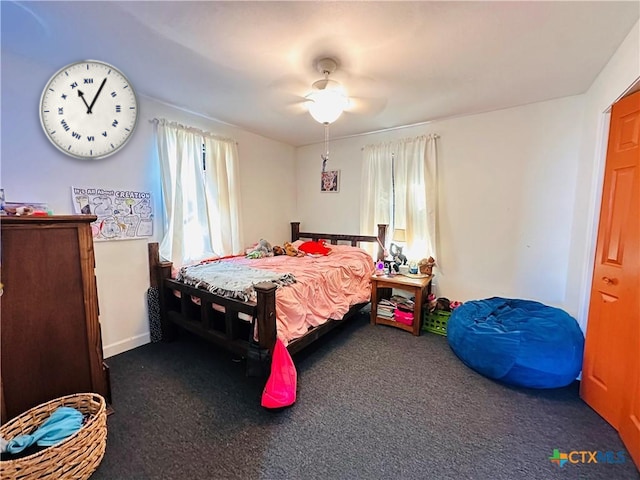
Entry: h=11 m=5
